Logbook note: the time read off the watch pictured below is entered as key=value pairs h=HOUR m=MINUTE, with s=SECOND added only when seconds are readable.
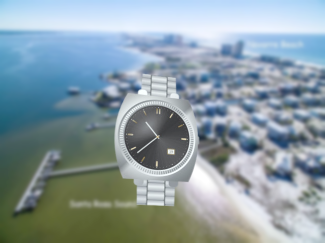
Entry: h=10 m=38
